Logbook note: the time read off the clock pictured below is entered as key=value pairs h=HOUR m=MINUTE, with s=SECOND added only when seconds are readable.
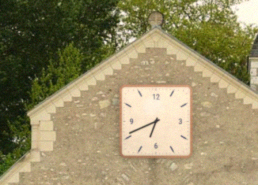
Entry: h=6 m=41
